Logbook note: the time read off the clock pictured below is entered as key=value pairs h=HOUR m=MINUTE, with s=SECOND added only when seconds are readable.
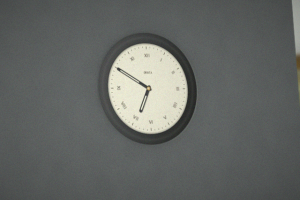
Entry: h=6 m=50
